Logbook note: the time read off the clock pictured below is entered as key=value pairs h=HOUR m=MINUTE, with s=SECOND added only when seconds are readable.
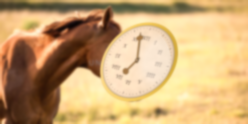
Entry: h=6 m=57
